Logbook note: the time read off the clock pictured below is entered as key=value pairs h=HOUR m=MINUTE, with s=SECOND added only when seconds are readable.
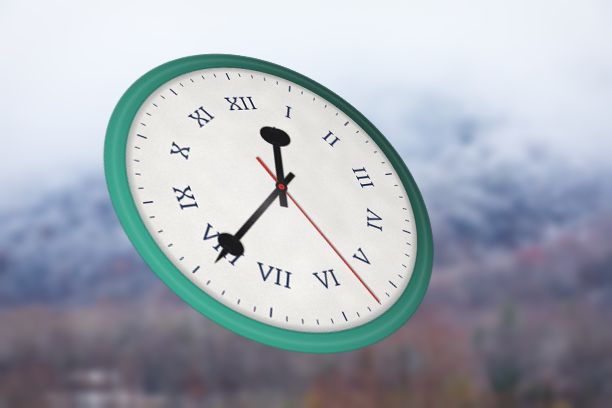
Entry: h=12 m=39 s=27
